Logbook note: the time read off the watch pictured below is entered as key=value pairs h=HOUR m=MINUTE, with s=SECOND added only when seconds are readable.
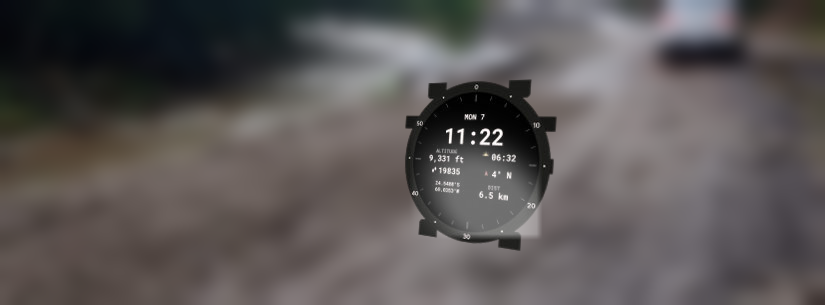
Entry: h=11 m=22
